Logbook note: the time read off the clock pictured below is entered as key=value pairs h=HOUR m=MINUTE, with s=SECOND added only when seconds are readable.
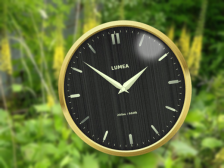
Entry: h=1 m=52
